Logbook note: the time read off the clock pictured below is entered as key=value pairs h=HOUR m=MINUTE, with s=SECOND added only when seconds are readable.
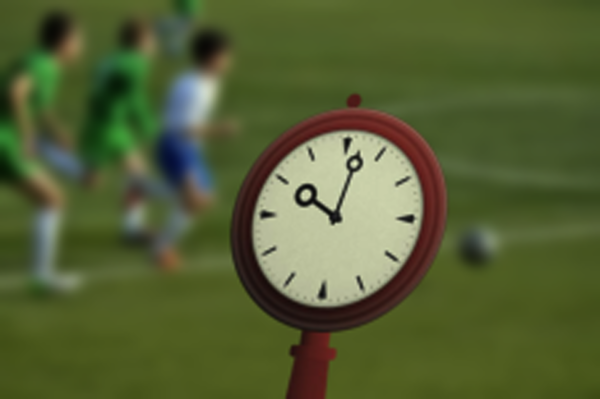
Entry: h=10 m=2
